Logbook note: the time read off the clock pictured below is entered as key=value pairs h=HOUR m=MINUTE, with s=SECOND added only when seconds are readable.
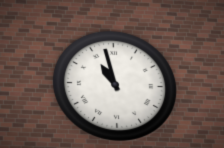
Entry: h=10 m=58
